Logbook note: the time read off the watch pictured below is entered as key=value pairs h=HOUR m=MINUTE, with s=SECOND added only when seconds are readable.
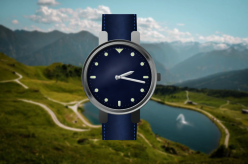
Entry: h=2 m=17
